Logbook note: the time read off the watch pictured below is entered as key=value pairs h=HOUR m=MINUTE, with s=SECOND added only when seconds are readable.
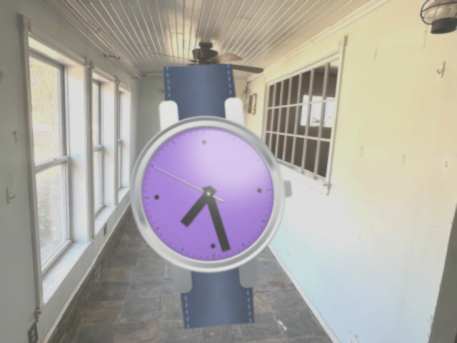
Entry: h=7 m=27 s=50
